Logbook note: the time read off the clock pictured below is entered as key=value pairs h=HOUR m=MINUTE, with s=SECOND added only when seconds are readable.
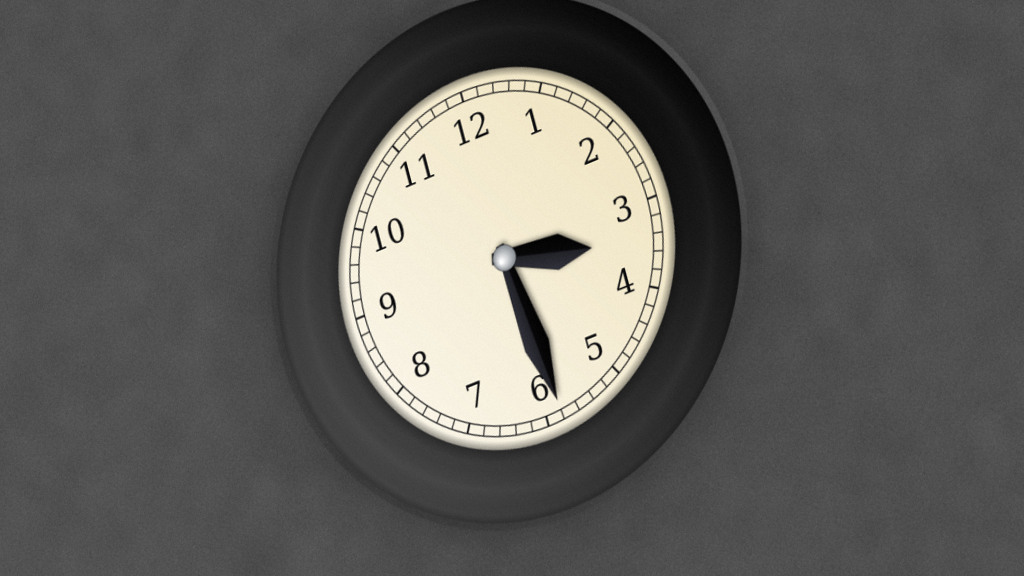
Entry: h=3 m=29
